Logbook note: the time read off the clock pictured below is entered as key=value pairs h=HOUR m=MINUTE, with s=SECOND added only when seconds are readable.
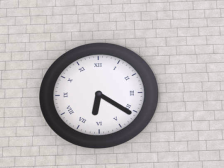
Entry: h=6 m=21
